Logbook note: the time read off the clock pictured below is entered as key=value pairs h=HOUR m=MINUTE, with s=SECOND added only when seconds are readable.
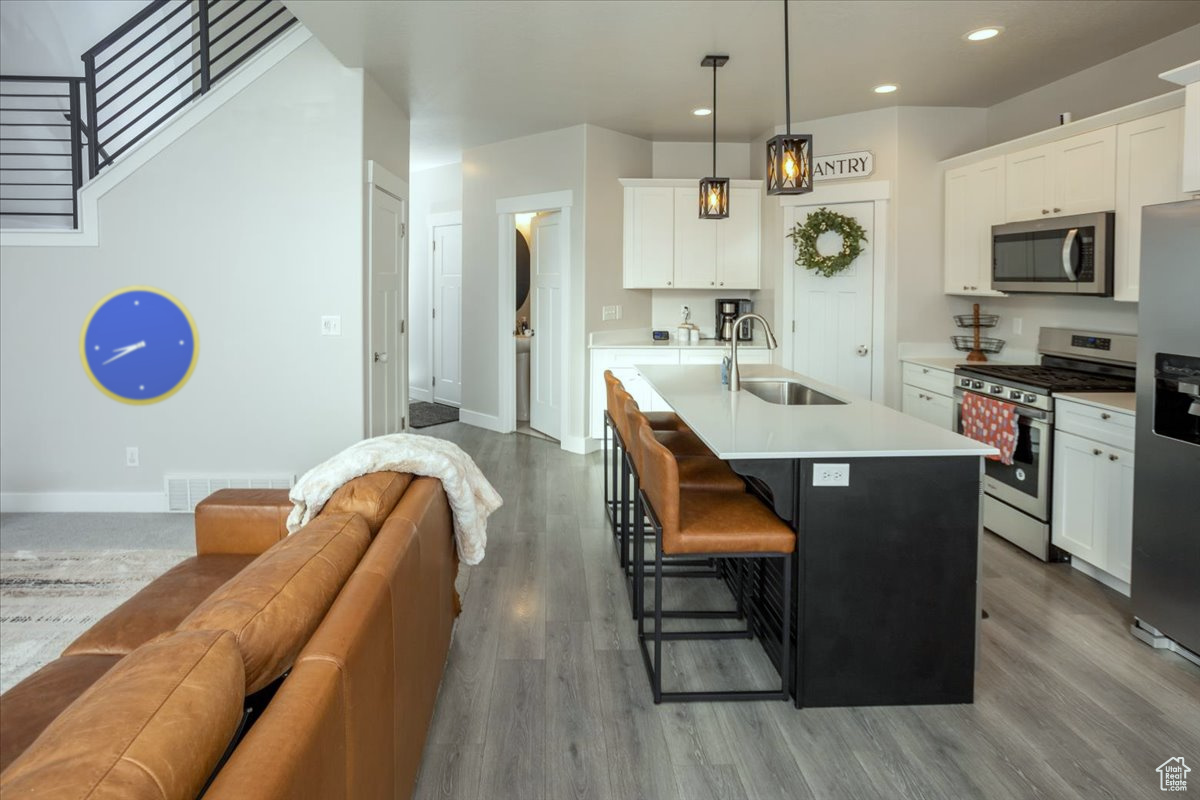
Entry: h=8 m=41
